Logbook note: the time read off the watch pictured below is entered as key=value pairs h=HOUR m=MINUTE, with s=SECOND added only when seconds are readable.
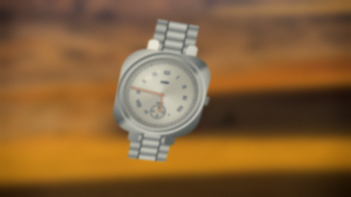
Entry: h=5 m=46
